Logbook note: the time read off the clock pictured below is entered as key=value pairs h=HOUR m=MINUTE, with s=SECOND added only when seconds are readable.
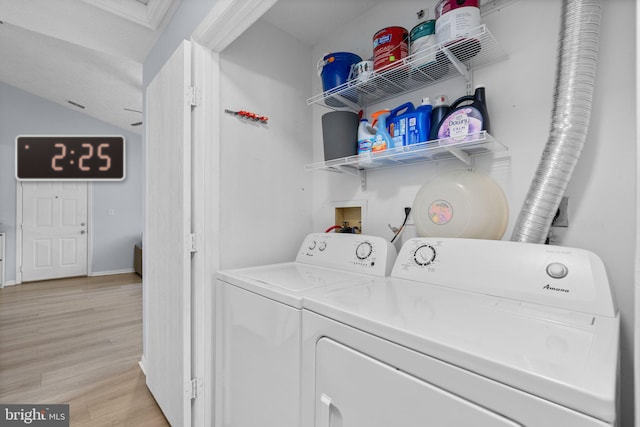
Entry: h=2 m=25
